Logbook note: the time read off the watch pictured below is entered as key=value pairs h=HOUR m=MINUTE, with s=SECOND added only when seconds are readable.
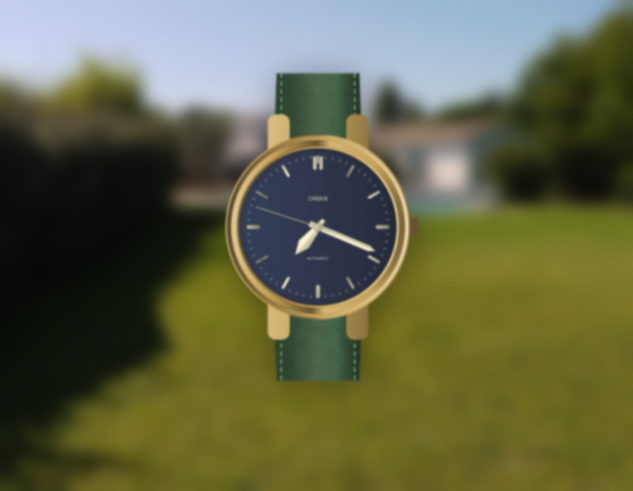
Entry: h=7 m=18 s=48
